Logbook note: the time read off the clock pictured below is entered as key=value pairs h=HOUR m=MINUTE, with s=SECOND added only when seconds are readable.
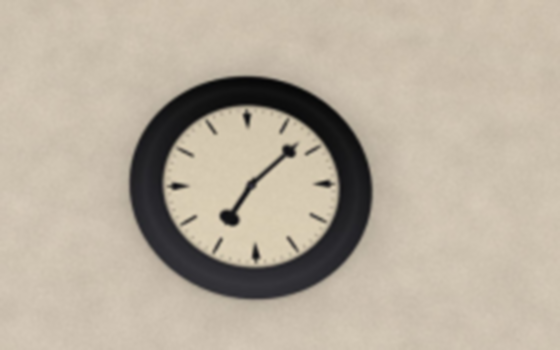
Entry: h=7 m=8
